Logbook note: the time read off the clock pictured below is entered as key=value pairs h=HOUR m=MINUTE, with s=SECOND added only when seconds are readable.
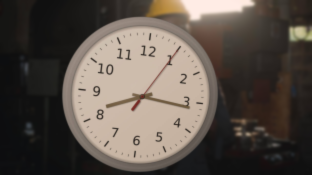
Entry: h=8 m=16 s=5
